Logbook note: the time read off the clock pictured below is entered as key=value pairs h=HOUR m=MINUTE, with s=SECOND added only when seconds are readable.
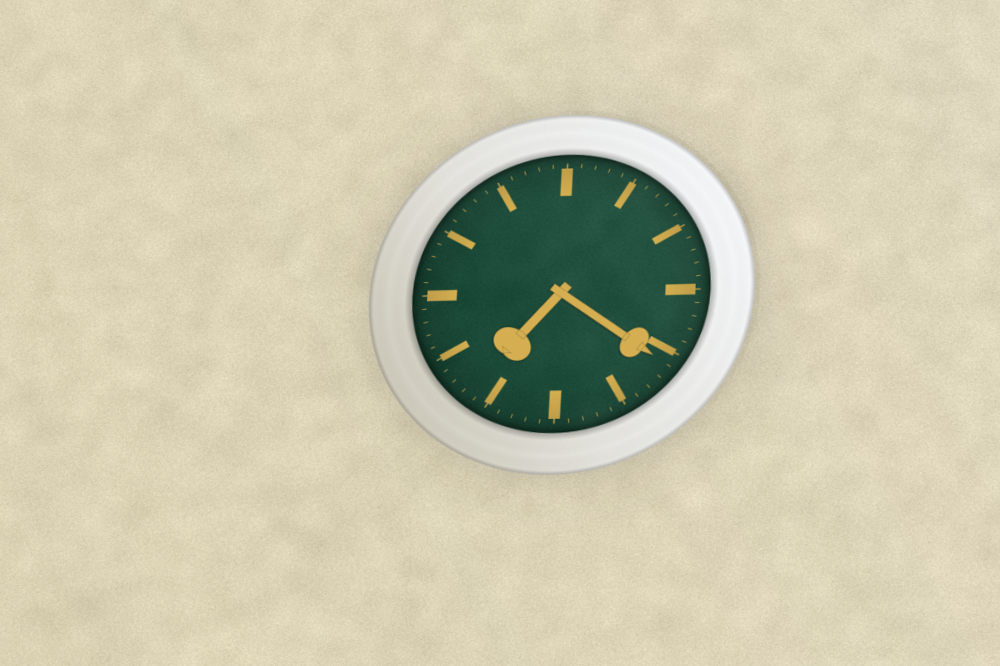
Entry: h=7 m=21
